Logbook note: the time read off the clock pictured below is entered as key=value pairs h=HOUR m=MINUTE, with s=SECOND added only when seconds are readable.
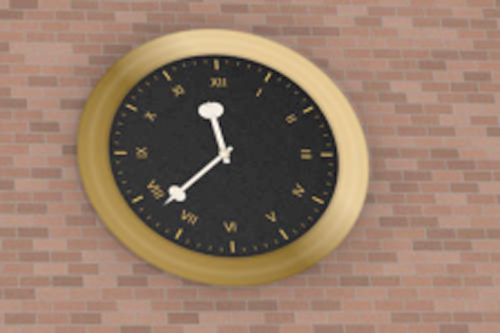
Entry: h=11 m=38
